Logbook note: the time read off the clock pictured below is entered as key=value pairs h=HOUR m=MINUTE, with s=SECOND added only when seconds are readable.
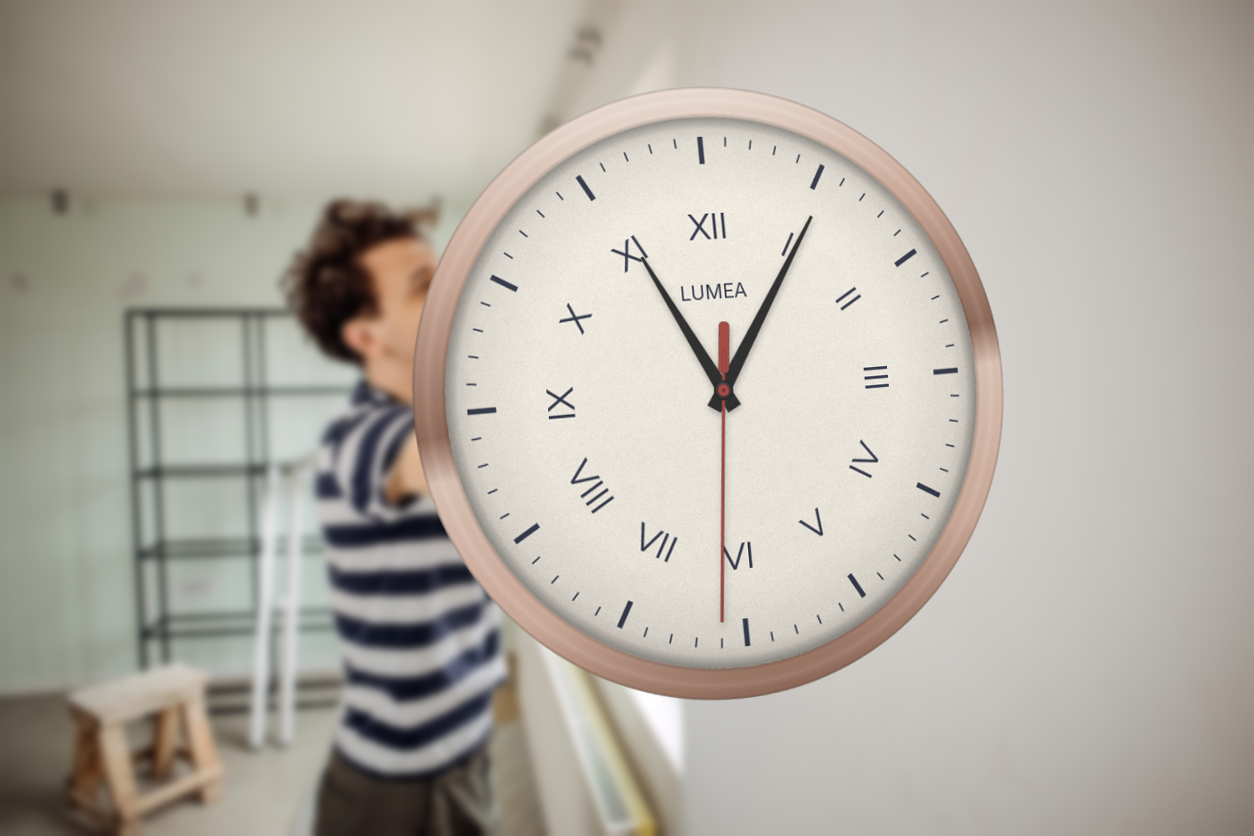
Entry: h=11 m=5 s=31
